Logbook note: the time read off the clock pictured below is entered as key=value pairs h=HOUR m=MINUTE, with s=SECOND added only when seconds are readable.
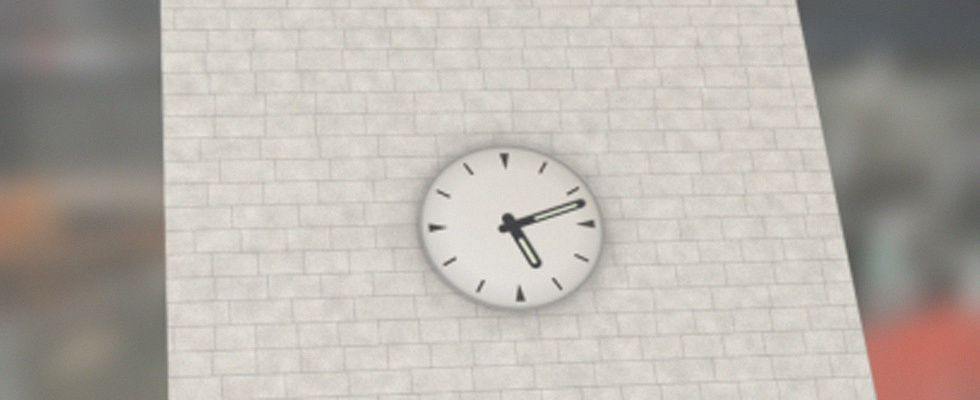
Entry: h=5 m=12
